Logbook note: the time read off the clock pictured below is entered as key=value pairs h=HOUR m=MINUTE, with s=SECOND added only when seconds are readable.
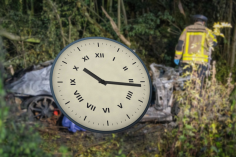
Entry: h=10 m=16
